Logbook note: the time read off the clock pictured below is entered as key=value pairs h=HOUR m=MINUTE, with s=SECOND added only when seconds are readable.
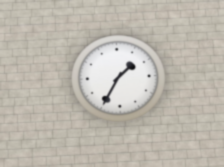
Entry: h=1 m=35
